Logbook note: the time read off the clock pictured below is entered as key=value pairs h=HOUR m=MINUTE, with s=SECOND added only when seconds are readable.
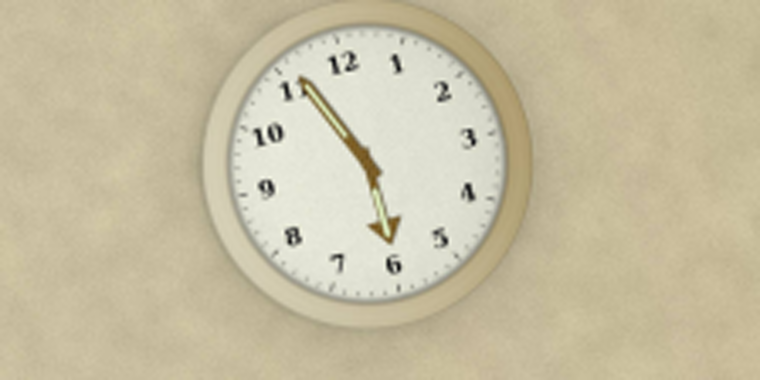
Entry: h=5 m=56
